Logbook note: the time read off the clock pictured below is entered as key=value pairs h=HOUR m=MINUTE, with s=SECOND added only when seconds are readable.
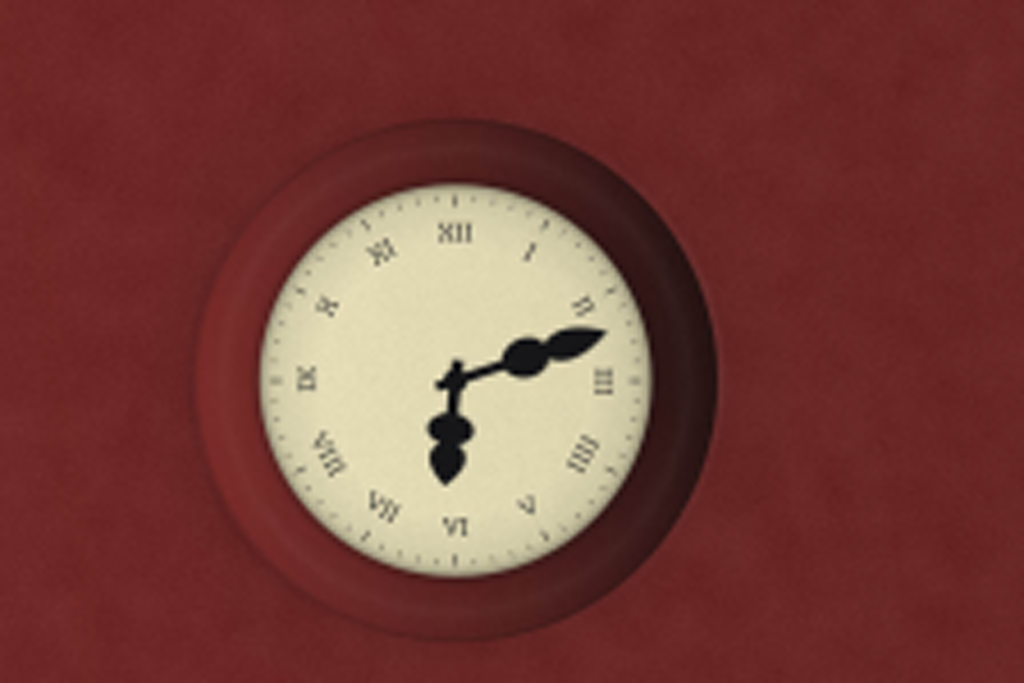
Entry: h=6 m=12
